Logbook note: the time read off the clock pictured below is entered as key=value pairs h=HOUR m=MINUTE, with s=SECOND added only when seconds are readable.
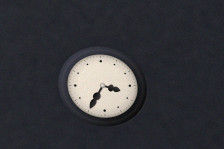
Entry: h=3 m=35
